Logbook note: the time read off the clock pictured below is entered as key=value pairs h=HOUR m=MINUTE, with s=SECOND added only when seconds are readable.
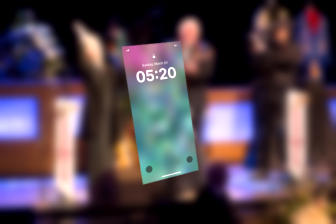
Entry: h=5 m=20
